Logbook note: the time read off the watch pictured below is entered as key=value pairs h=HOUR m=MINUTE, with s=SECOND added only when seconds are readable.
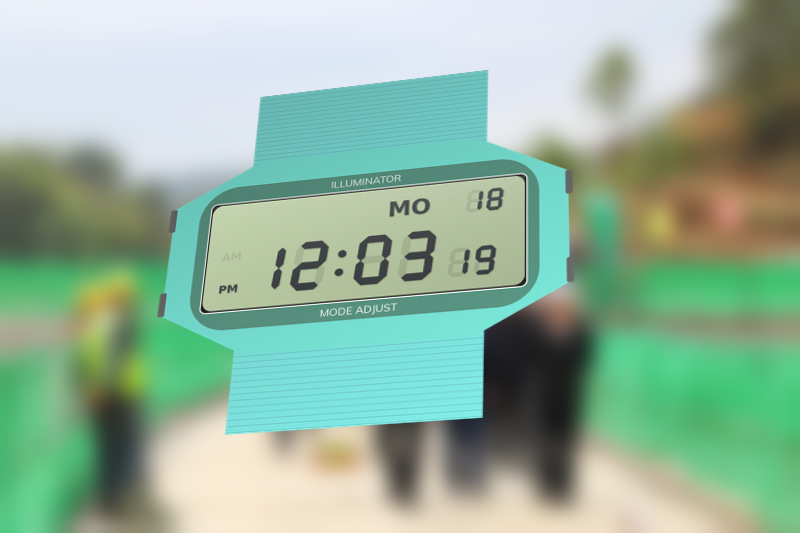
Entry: h=12 m=3 s=19
